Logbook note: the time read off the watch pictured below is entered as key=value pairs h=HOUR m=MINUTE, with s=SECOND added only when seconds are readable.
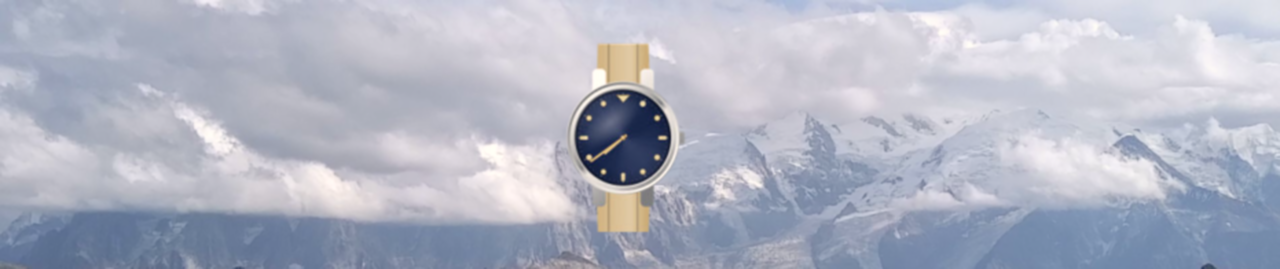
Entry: h=7 m=39
